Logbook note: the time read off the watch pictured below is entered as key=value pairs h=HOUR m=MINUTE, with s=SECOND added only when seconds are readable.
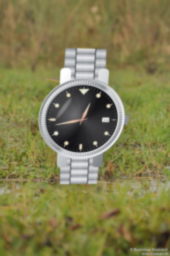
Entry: h=12 m=43
